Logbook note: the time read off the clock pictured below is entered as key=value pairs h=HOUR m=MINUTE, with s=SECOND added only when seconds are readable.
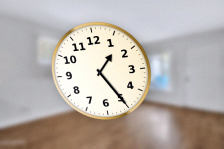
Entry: h=1 m=25
